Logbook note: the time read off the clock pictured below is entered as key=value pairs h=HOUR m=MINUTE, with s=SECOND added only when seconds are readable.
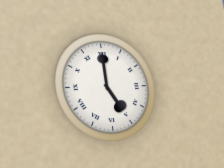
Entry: h=5 m=0
